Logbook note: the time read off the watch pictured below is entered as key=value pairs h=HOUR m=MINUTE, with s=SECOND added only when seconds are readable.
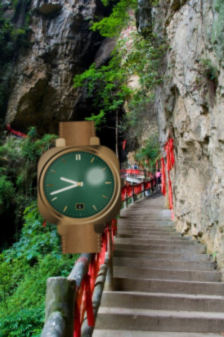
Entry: h=9 m=42
